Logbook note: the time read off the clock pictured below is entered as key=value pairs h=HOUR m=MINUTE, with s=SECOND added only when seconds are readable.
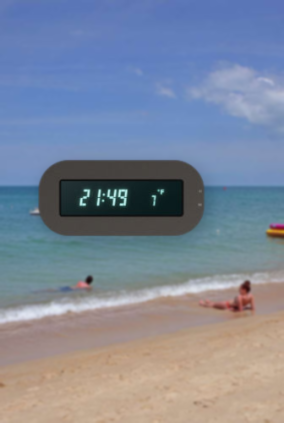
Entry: h=21 m=49
